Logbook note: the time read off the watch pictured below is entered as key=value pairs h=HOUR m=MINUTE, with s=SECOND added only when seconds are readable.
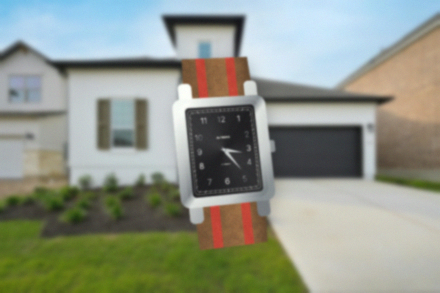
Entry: h=3 m=24
